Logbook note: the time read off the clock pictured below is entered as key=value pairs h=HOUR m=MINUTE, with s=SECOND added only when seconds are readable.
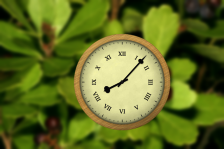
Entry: h=8 m=7
